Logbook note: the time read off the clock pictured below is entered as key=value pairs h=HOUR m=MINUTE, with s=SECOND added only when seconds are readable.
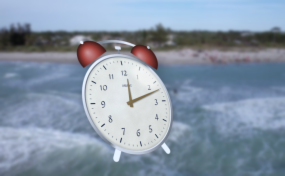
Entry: h=12 m=12
